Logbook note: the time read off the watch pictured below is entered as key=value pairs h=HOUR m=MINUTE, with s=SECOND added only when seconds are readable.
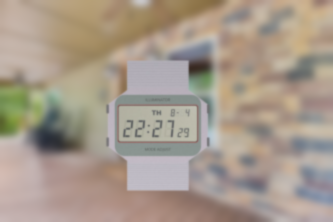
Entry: h=22 m=27
